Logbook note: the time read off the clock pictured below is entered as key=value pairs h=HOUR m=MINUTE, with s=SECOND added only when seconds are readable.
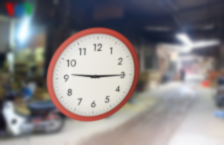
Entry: h=9 m=15
